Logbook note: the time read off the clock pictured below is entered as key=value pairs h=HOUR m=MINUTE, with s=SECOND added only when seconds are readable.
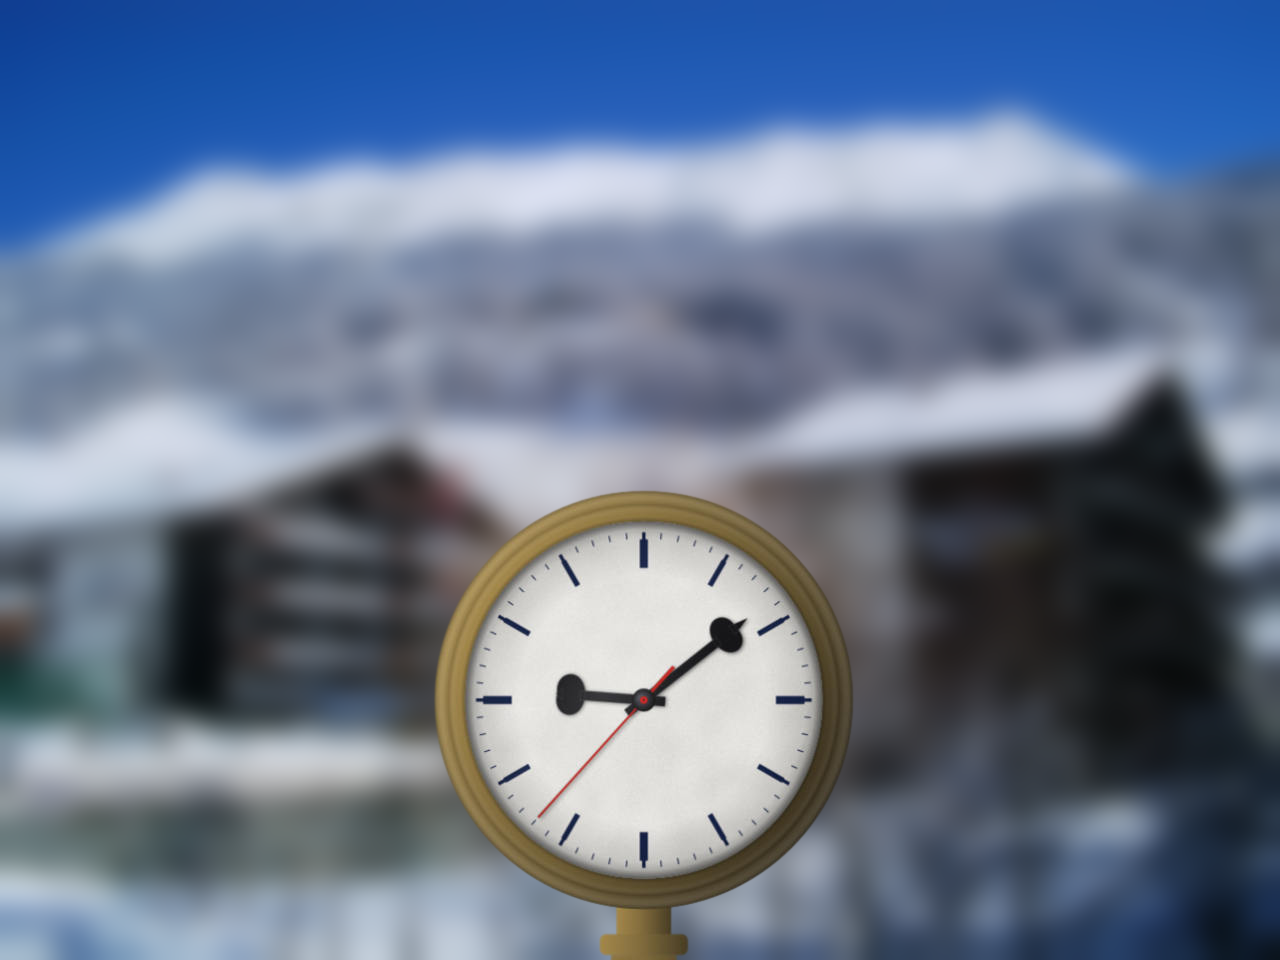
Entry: h=9 m=8 s=37
